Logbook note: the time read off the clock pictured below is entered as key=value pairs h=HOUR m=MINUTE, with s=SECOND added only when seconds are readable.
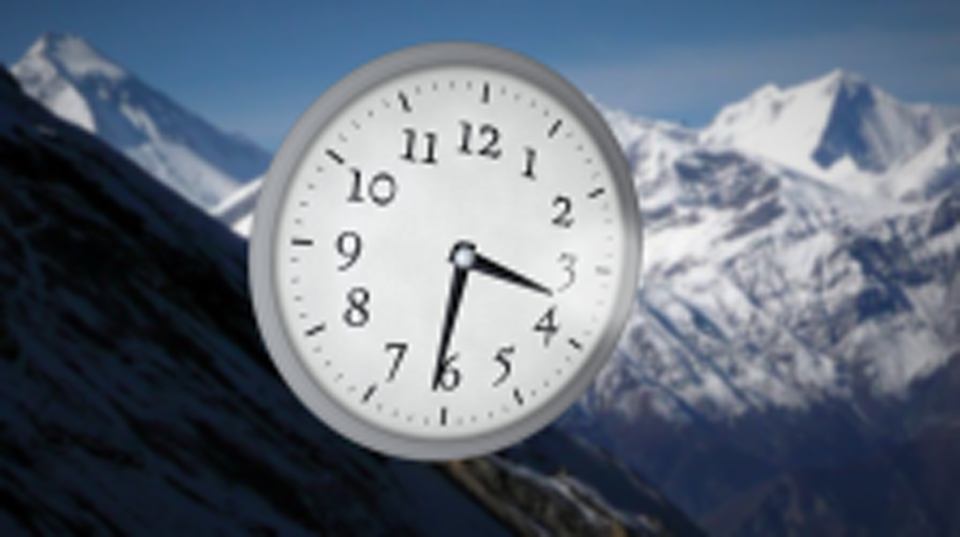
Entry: h=3 m=31
